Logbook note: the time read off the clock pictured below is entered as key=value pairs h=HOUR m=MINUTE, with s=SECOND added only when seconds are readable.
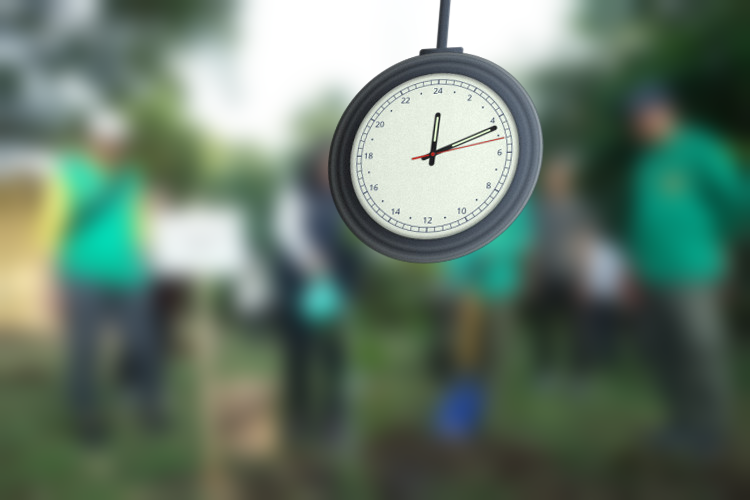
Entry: h=0 m=11 s=13
